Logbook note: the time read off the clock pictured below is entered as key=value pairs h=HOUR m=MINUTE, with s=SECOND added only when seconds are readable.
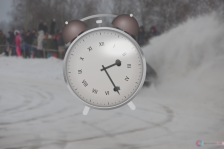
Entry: h=2 m=26
